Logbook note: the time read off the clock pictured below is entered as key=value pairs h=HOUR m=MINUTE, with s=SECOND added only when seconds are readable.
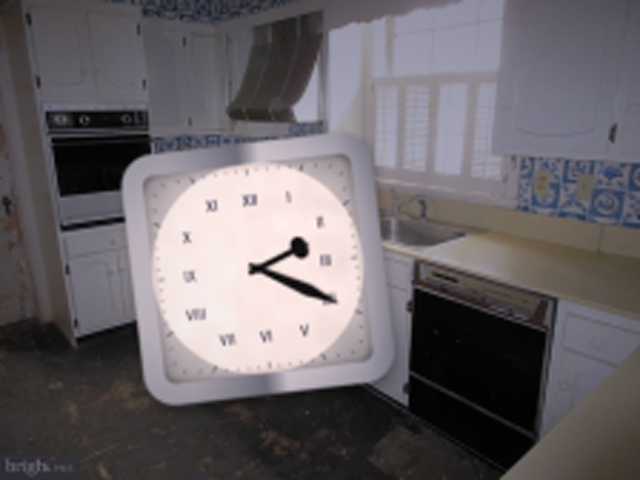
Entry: h=2 m=20
